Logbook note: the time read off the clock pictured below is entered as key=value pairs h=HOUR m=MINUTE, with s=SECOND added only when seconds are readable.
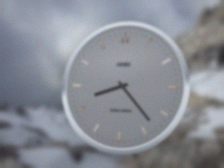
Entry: h=8 m=23
